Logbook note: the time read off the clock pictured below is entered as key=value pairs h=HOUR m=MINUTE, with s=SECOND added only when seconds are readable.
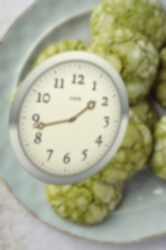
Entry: h=1 m=43
